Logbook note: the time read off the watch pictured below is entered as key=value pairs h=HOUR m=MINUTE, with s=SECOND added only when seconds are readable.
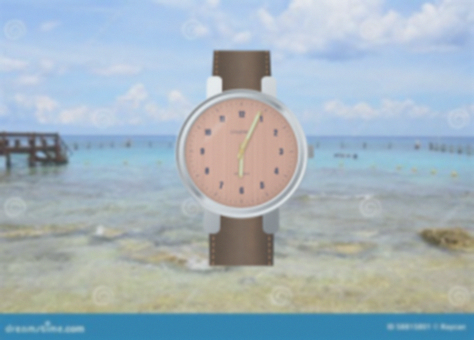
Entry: h=6 m=4
